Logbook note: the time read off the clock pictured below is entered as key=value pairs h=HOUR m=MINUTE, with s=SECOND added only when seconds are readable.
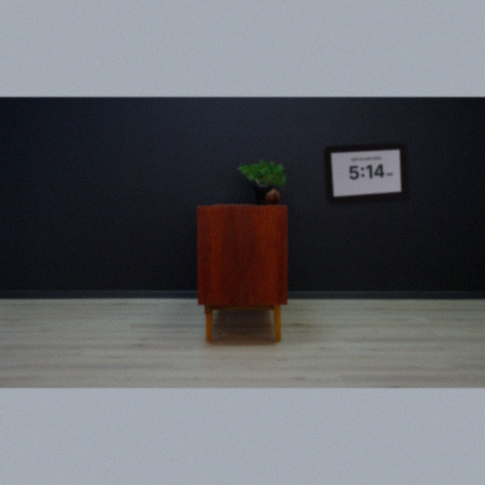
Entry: h=5 m=14
